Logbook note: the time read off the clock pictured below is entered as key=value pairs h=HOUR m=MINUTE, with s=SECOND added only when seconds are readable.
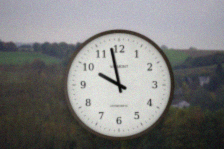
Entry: h=9 m=58
